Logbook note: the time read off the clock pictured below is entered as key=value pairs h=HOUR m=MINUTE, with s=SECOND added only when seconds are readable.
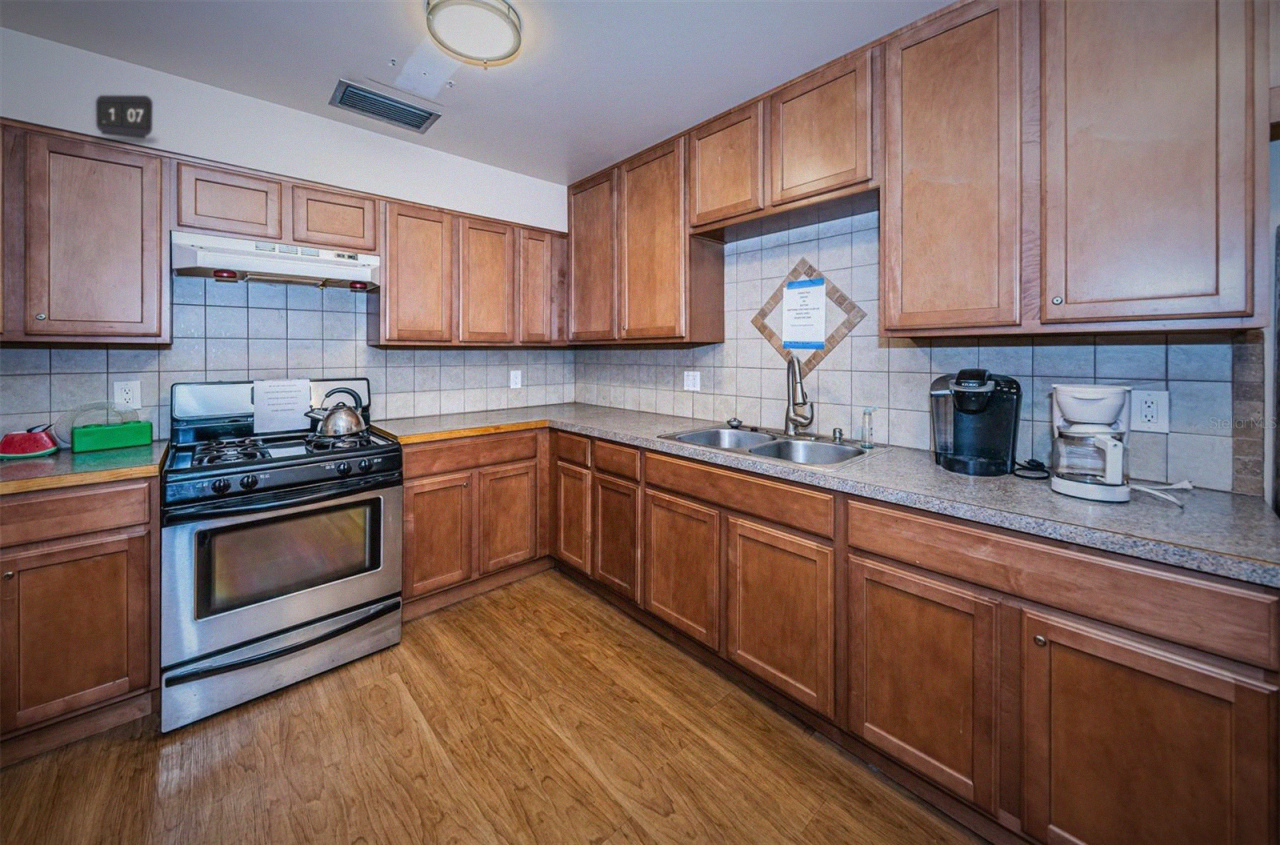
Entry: h=1 m=7
